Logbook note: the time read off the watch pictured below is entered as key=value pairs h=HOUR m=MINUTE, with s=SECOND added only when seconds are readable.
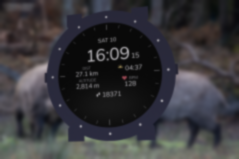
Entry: h=16 m=9
